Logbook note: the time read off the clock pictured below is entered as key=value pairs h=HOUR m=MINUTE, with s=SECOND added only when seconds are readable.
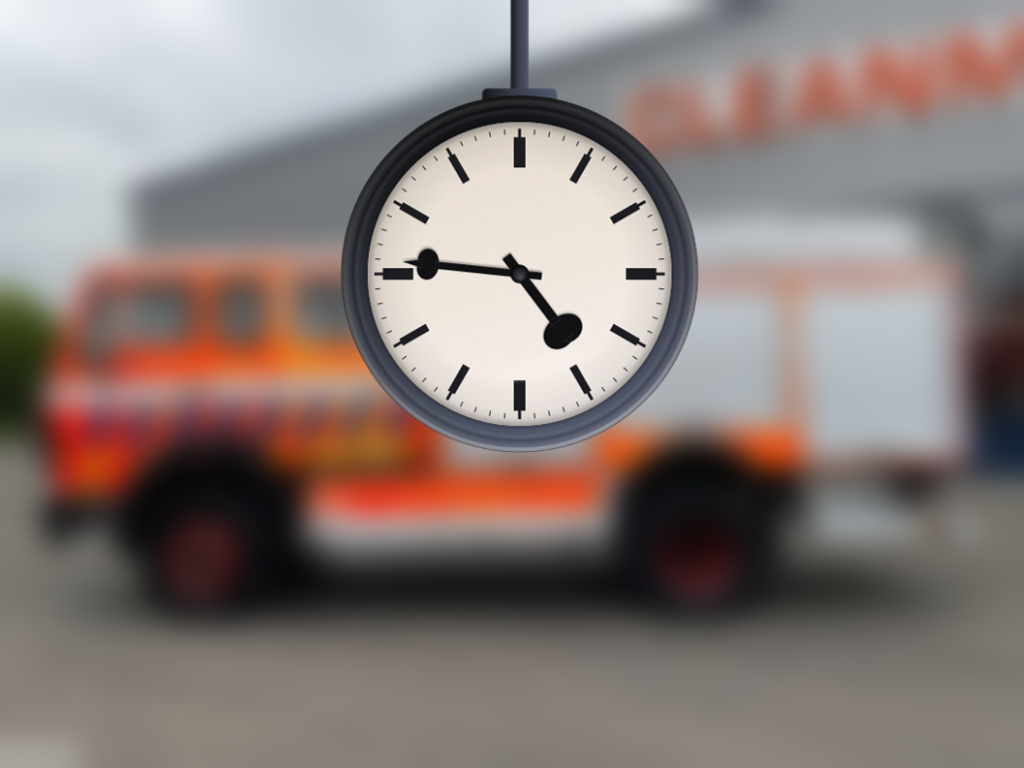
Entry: h=4 m=46
